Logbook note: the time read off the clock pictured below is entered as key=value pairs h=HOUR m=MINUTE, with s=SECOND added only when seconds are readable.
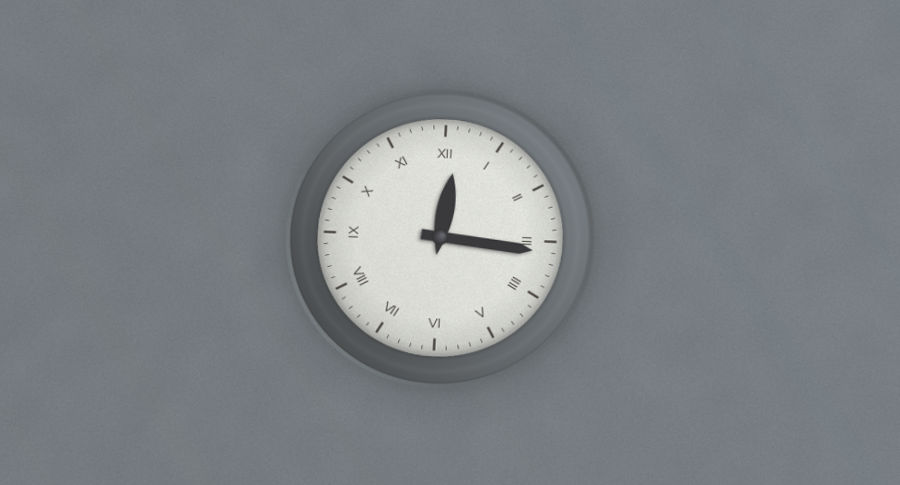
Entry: h=12 m=16
